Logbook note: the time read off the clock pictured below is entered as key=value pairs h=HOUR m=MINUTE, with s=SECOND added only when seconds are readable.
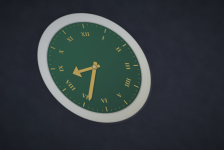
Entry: h=8 m=34
